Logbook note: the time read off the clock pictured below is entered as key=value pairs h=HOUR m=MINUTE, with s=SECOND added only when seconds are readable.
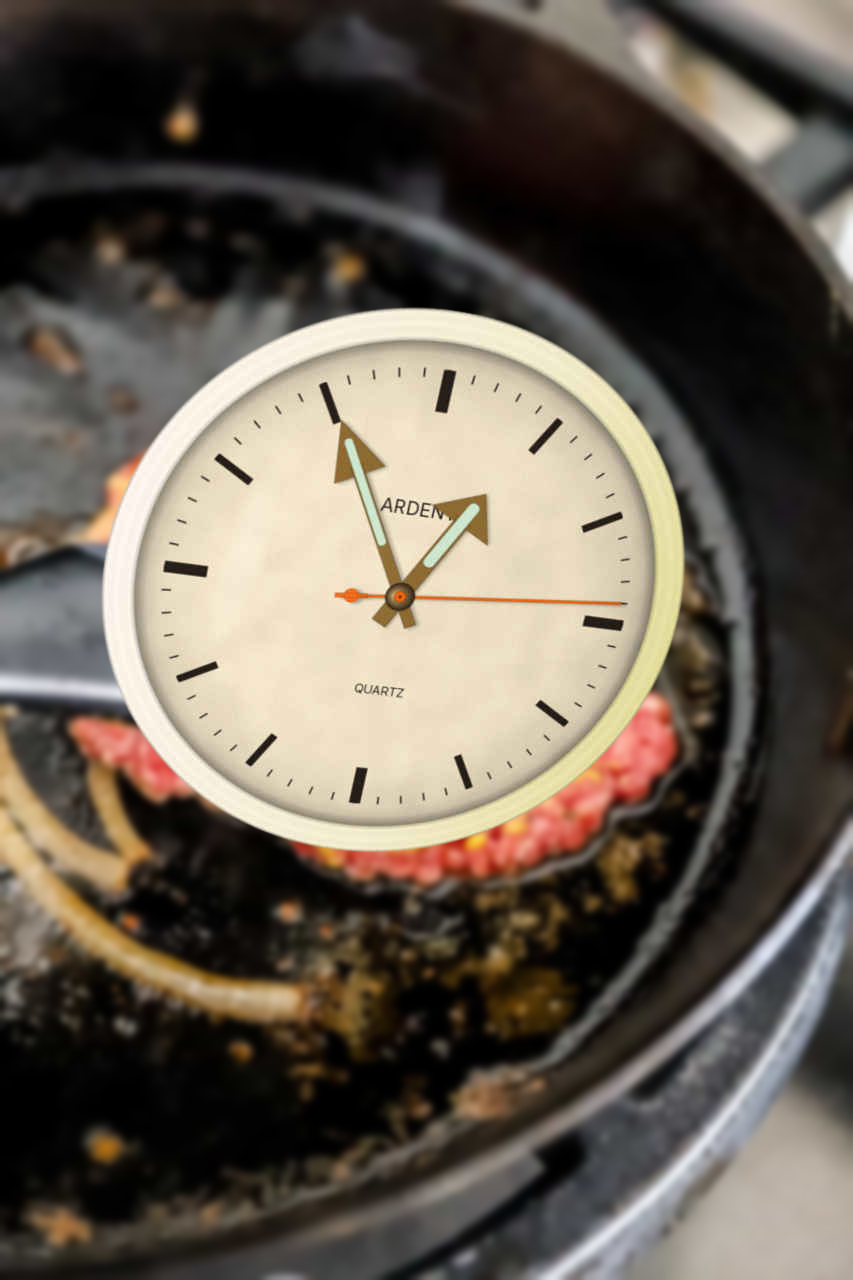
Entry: h=12 m=55 s=14
